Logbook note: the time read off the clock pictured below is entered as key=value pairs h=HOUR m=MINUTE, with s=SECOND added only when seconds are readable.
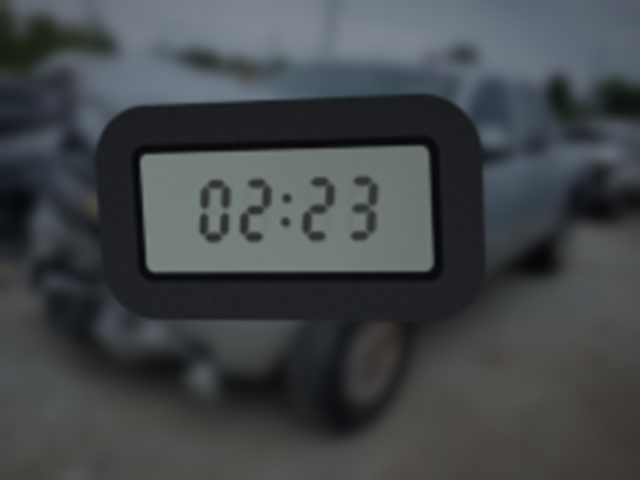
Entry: h=2 m=23
